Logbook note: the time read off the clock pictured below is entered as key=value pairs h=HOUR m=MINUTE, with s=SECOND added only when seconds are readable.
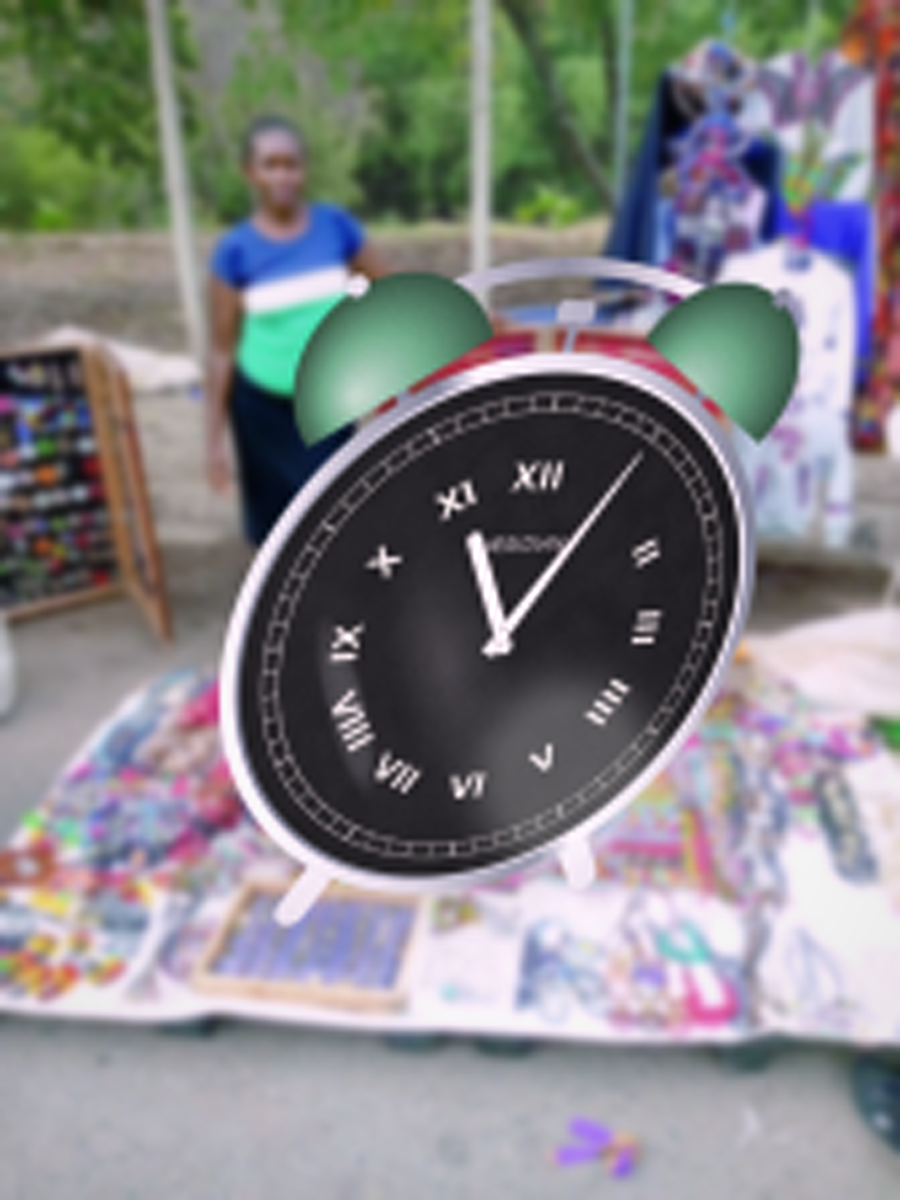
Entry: h=11 m=5
